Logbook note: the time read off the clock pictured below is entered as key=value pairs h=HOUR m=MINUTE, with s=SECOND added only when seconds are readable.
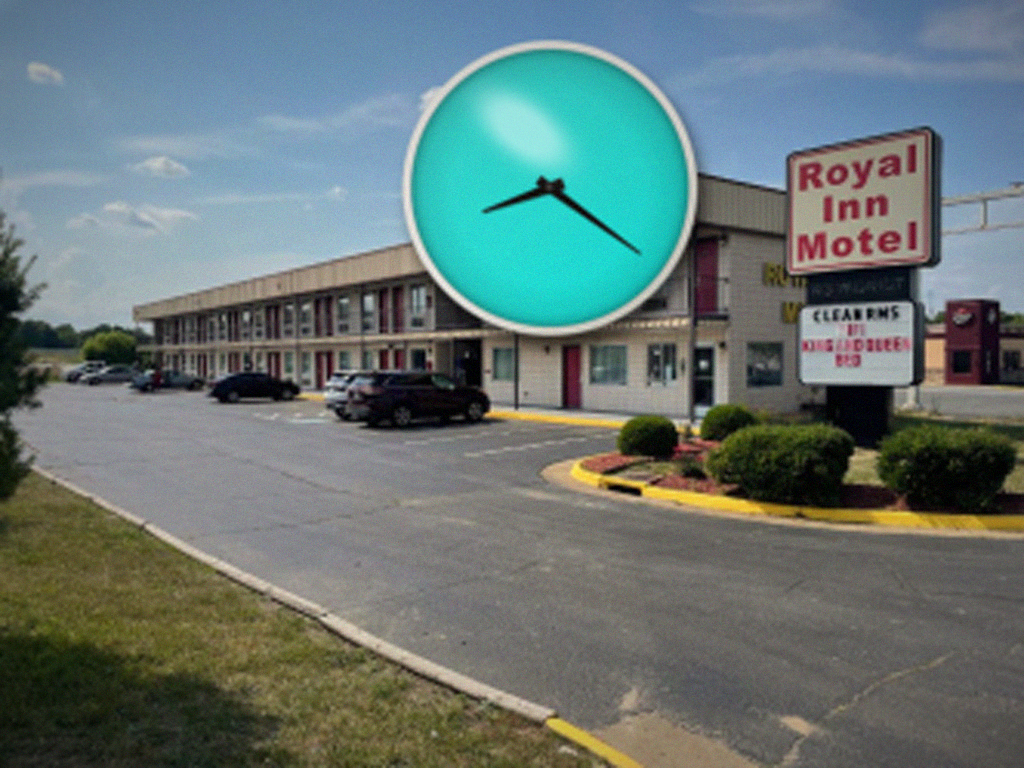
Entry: h=8 m=21
